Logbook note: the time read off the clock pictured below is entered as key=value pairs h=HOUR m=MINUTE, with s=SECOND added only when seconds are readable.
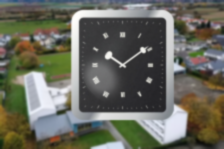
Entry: h=10 m=9
